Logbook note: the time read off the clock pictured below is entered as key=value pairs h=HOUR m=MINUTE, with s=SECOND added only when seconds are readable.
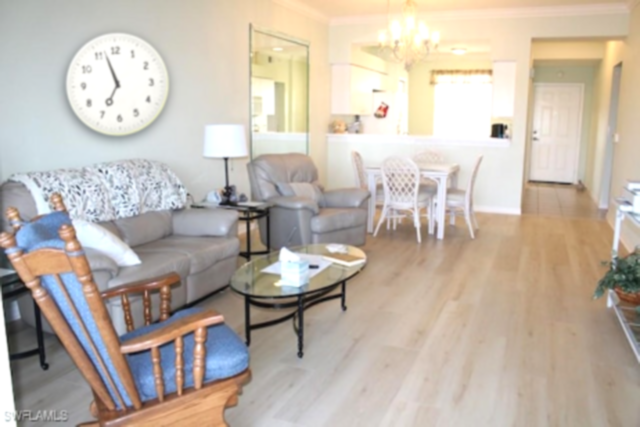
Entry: h=6 m=57
